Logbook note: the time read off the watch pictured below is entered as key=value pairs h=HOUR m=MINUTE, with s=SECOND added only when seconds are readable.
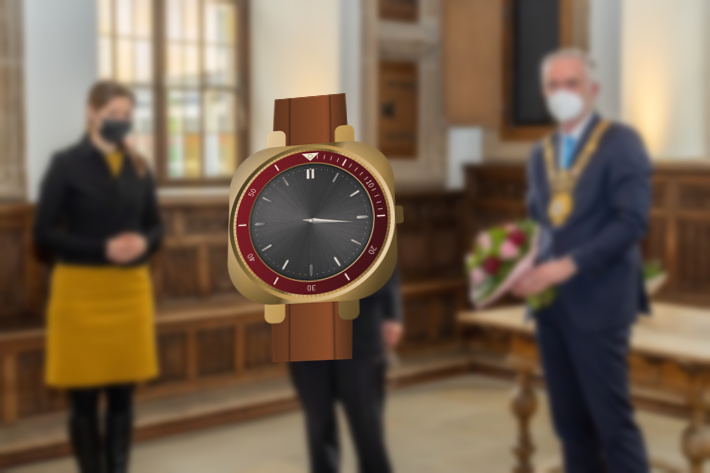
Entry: h=3 m=16
